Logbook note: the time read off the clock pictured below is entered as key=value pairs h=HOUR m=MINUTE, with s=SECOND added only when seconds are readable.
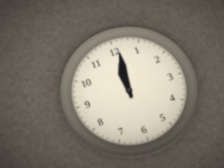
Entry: h=12 m=1
